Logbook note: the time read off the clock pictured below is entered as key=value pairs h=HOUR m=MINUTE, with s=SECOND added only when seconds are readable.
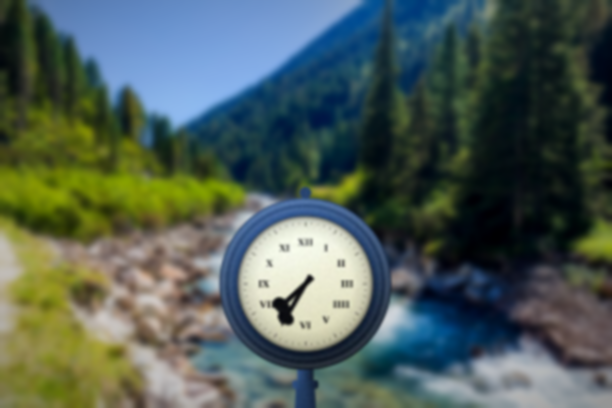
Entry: h=7 m=35
